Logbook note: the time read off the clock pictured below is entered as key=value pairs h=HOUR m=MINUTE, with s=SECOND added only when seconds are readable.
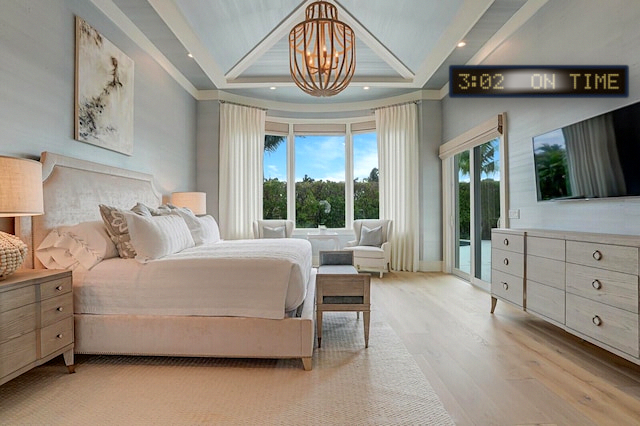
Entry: h=3 m=2
